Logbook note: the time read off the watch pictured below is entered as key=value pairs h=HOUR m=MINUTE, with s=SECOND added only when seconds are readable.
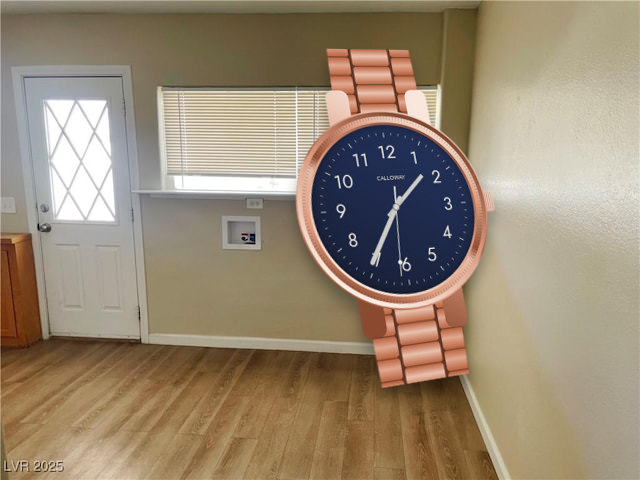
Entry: h=1 m=35 s=31
